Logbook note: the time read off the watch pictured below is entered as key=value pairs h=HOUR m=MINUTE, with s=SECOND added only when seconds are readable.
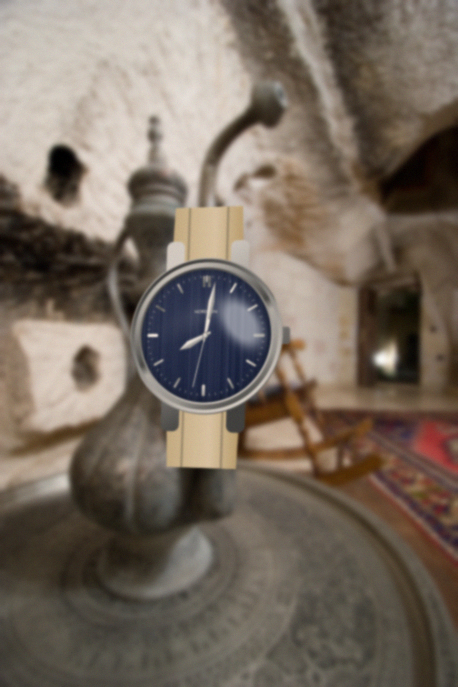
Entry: h=8 m=1 s=32
